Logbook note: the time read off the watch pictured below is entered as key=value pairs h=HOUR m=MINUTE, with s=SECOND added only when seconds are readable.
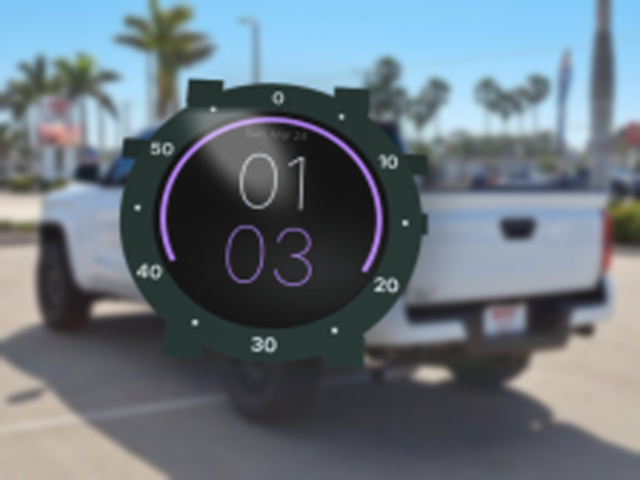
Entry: h=1 m=3
